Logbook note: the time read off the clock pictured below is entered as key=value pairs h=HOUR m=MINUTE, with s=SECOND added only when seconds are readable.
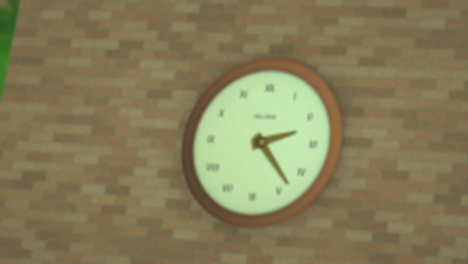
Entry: h=2 m=23
